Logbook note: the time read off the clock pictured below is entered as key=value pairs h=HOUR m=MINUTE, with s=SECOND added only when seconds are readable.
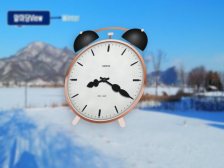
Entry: h=8 m=20
